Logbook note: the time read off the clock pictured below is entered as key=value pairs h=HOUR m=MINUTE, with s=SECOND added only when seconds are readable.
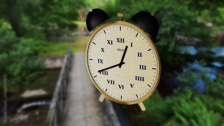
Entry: h=12 m=41
